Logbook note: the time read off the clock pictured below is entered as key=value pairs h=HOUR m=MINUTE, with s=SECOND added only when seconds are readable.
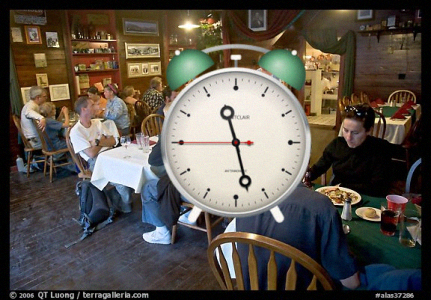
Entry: h=11 m=27 s=45
